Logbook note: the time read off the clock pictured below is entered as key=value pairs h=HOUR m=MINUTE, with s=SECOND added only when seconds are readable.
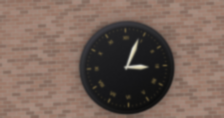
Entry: h=3 m=4
